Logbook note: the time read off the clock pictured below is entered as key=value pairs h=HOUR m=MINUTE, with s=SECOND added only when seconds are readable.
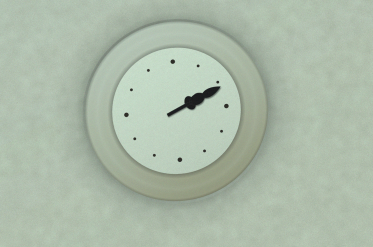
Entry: h=2 m=11
